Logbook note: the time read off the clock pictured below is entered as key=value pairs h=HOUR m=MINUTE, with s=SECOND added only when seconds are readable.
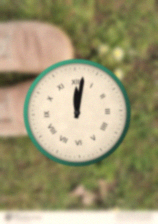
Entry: h=12 m=2
